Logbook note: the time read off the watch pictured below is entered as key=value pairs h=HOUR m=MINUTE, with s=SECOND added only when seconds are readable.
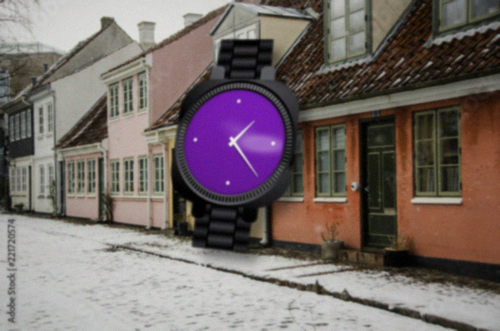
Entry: h=1 m=23
